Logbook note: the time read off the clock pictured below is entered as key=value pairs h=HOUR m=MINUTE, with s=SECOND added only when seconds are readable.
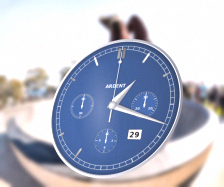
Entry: h=1 m=18
